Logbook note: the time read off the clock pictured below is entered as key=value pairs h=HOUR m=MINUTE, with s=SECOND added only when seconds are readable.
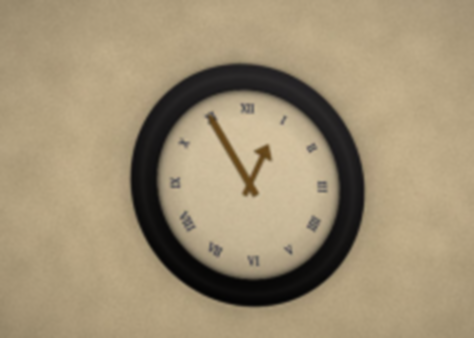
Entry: h=12 m=55
